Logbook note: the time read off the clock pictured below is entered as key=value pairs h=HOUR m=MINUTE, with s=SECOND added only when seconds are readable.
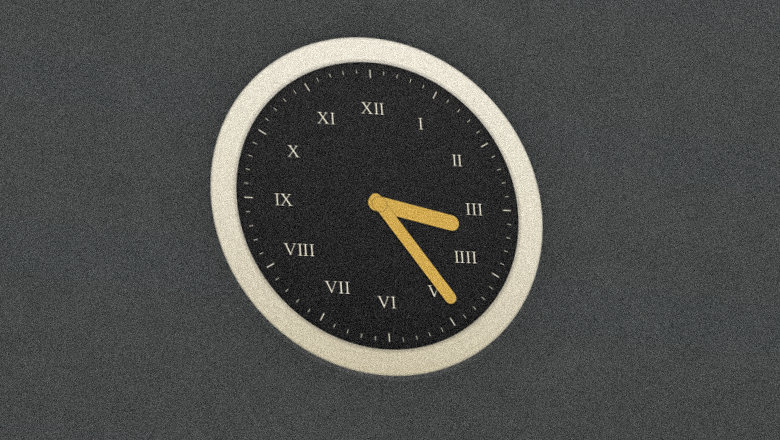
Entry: h=3 m=24
